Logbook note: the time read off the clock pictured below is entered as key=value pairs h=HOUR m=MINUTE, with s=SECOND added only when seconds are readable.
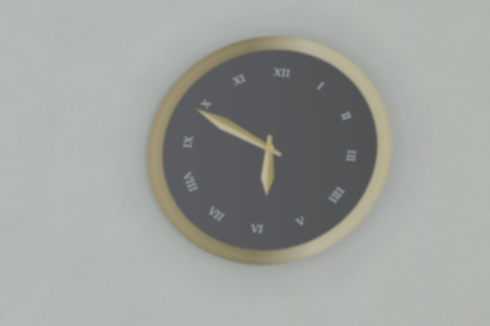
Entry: h=5 m=49
